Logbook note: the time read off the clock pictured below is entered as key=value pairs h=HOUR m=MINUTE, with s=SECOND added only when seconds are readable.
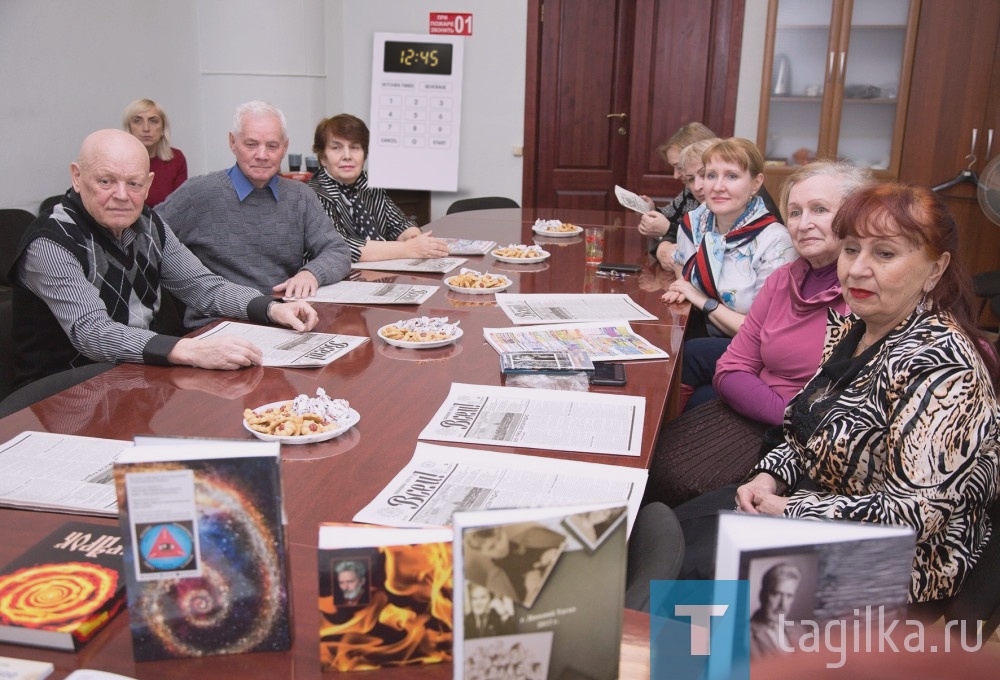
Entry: h=12 m=45
